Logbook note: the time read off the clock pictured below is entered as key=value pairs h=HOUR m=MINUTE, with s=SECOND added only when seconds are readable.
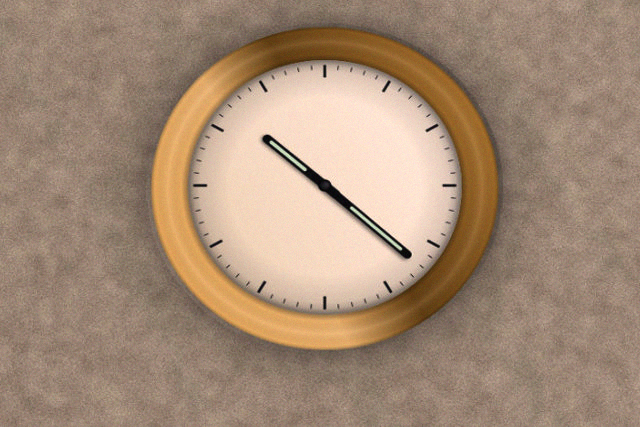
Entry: h=10 m=22
